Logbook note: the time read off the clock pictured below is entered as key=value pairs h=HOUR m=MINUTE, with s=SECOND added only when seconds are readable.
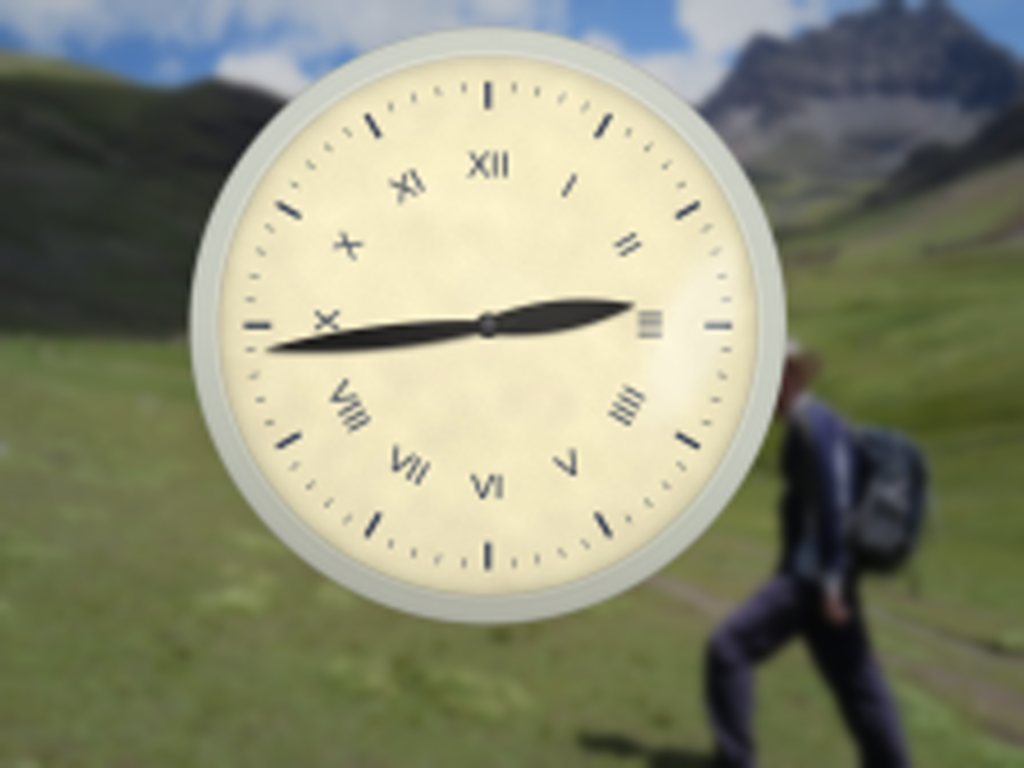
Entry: h=2 m=44
